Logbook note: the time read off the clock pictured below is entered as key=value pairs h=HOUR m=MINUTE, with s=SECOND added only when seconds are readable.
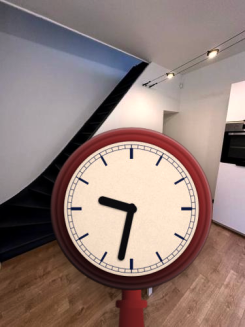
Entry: h=9 m=32
